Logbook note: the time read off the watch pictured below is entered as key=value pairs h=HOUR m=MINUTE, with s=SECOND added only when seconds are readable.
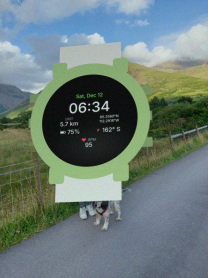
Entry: h=6 m=34
